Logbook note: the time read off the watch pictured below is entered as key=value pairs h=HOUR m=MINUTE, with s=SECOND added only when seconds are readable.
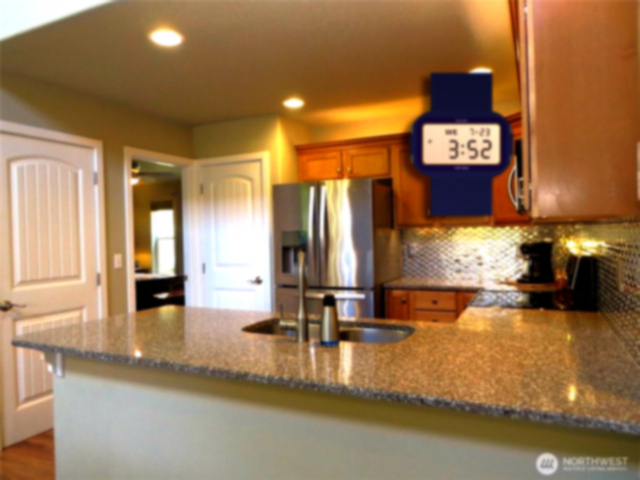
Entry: h=3 m=52
